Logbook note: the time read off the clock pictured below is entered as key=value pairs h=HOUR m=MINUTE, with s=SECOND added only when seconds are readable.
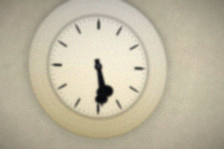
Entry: h=5 m=29
